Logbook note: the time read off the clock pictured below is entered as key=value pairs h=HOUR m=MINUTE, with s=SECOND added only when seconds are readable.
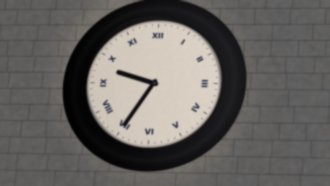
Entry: h=9 m=35
